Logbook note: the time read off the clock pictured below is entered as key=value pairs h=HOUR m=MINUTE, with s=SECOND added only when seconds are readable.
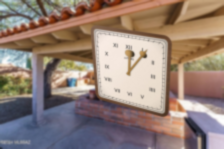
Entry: h=12 m=6
